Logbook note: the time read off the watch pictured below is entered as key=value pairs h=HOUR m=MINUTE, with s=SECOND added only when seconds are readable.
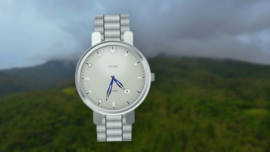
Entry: h=4 m=33
